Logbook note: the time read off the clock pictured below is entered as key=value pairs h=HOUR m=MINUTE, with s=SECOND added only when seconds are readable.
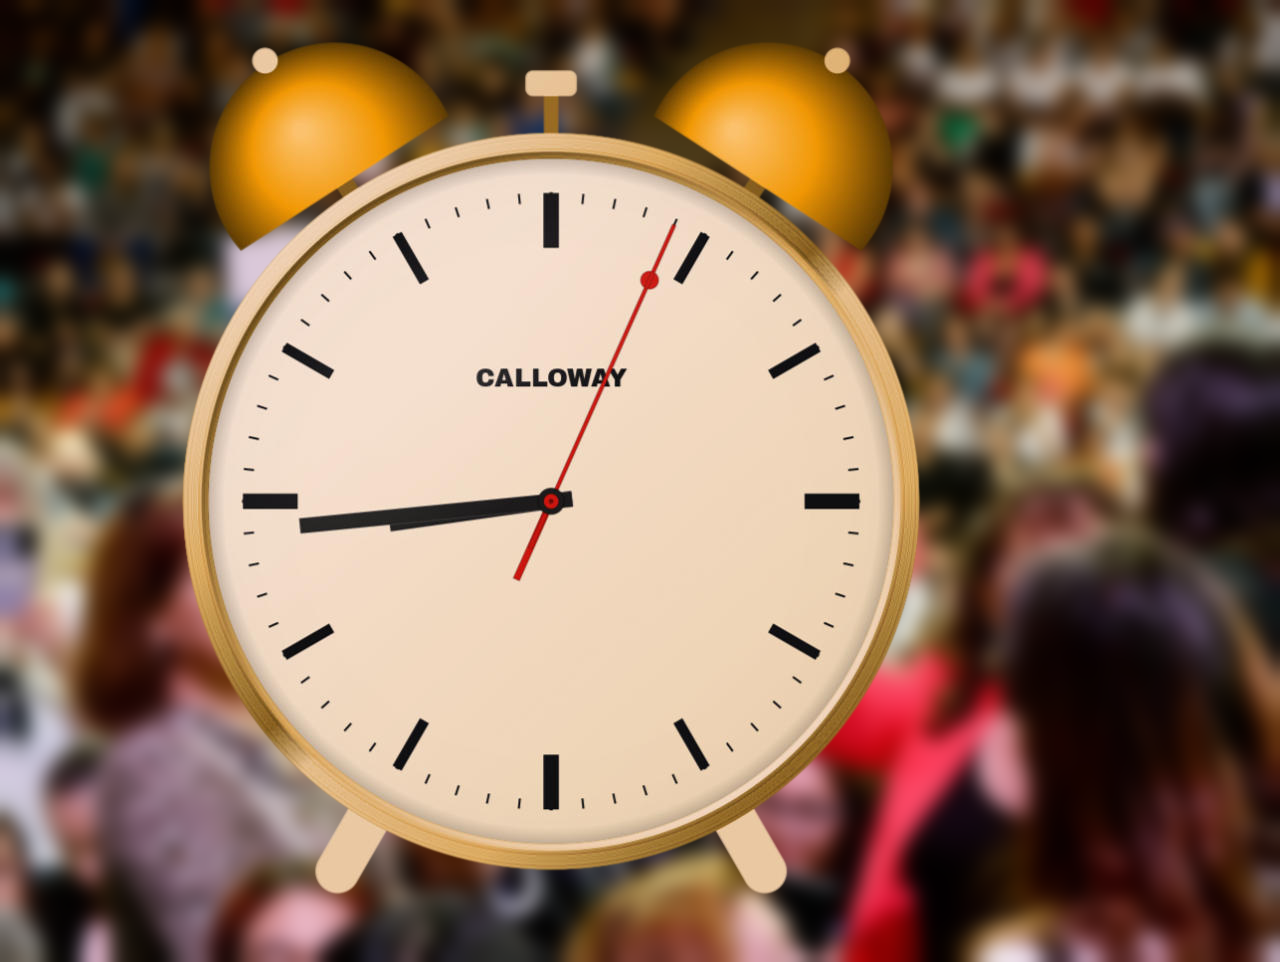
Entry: h=8 m=44 s=4
